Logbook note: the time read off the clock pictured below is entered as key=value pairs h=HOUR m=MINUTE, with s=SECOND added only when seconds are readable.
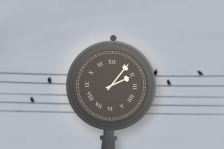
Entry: h=2 m=6
